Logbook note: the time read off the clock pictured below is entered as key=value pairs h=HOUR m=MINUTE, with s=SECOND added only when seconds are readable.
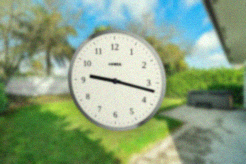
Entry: h=9 m=17
